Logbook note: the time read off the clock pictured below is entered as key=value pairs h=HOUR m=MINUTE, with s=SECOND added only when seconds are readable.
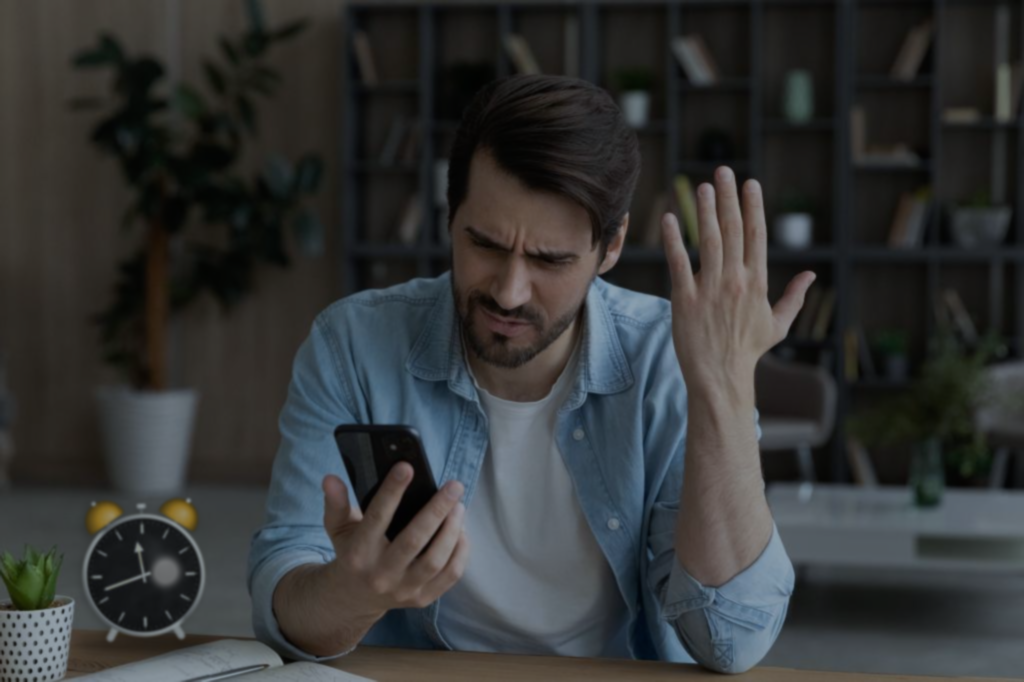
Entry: h=11 m=42
